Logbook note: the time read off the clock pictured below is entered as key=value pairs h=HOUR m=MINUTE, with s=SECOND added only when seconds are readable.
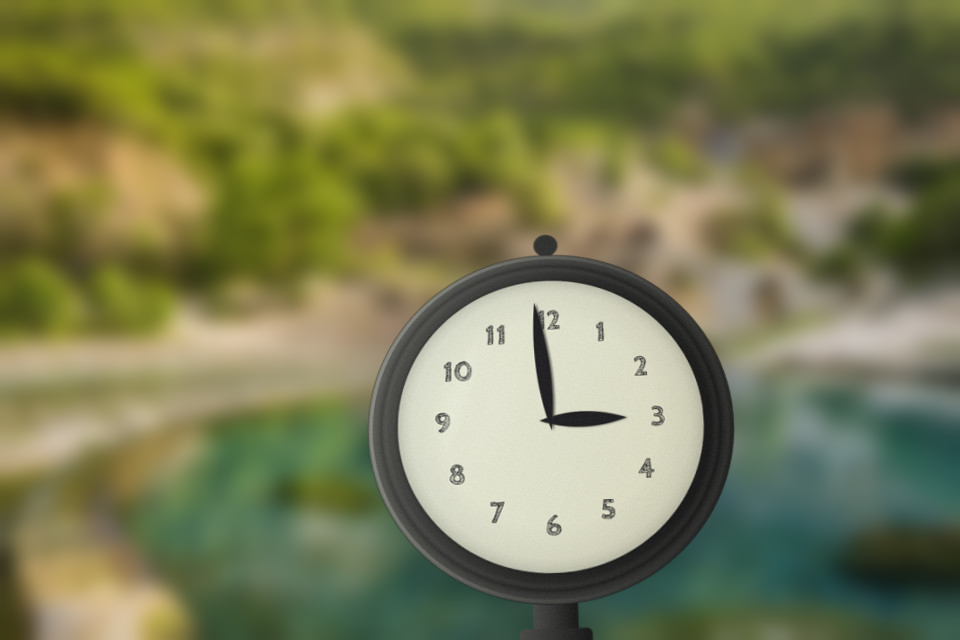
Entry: h=2 m=59
